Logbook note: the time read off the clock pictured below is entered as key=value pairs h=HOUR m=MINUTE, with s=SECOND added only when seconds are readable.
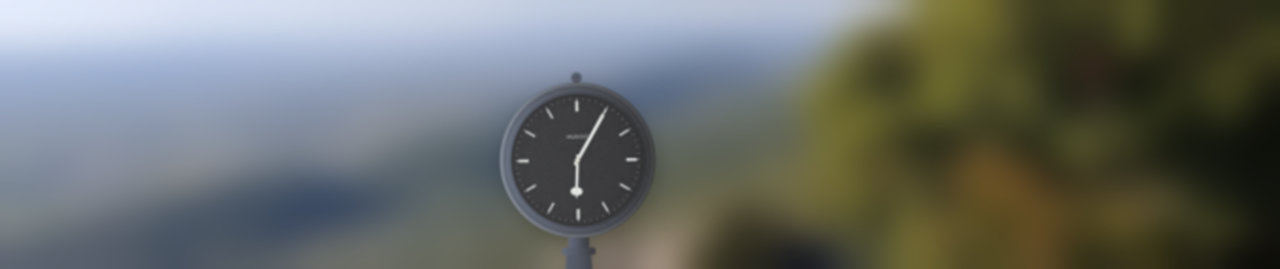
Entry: h=6 m=5
